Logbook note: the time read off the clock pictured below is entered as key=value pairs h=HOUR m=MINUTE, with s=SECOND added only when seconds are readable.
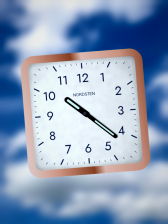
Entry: h=10 m=22
